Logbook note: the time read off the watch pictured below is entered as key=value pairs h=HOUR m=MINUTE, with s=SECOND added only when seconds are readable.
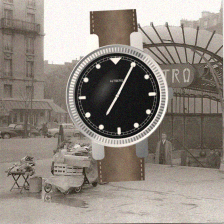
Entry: h=7 m=5
